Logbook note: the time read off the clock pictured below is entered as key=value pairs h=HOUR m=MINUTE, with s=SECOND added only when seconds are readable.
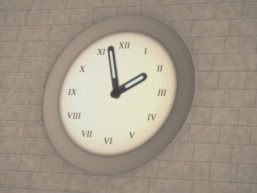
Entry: h=1 m=57
